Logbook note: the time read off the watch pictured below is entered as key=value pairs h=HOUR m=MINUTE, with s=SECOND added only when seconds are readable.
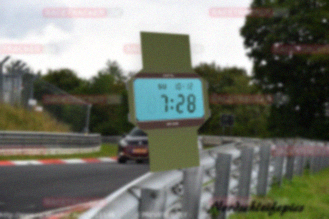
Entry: h=7 m=28
